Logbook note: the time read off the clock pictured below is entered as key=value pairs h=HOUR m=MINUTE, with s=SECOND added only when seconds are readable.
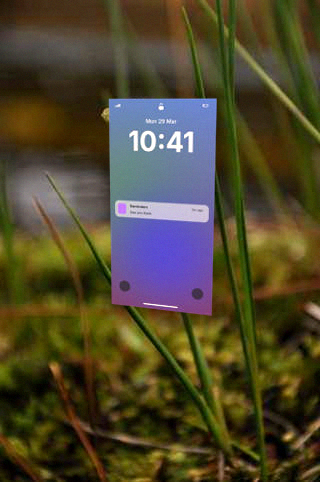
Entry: h=10 m=41
